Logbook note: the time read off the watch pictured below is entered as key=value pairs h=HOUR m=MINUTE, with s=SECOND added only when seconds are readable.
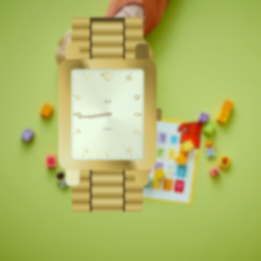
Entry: h=8 m=44
